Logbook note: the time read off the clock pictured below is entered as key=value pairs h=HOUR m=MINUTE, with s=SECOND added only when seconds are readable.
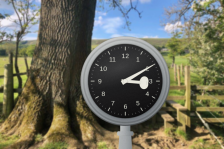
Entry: h=3 m=10
